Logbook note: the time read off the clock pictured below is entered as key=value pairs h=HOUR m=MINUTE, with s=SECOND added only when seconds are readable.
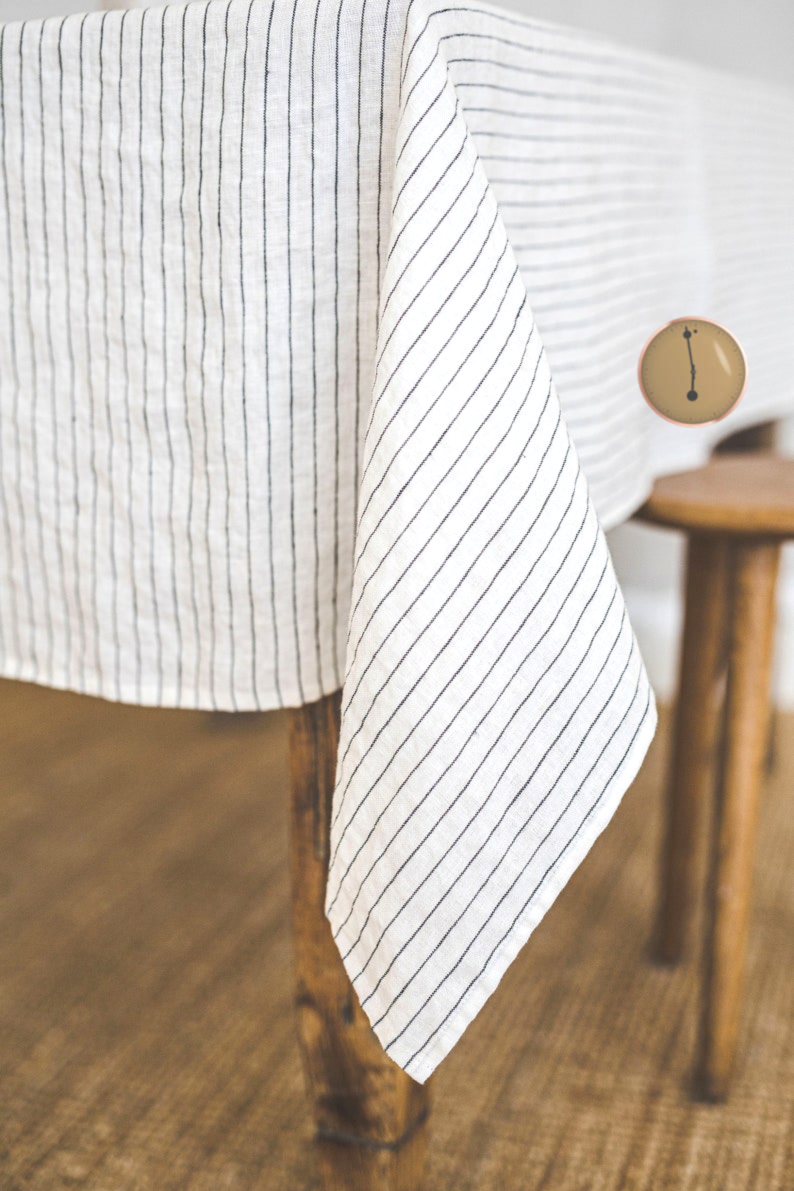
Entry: h=5 m=58
